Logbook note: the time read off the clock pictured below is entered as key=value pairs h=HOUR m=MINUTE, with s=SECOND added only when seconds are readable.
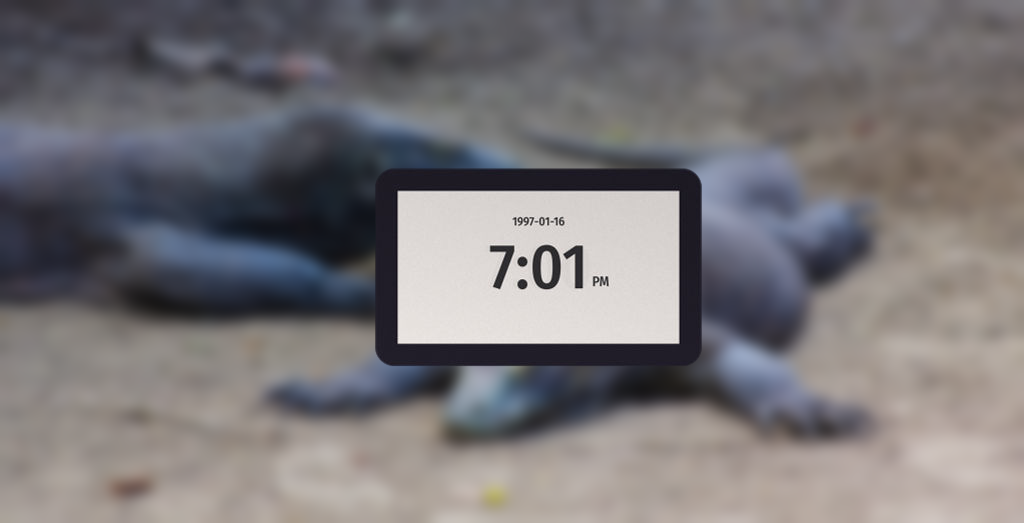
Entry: h=7 m=1
